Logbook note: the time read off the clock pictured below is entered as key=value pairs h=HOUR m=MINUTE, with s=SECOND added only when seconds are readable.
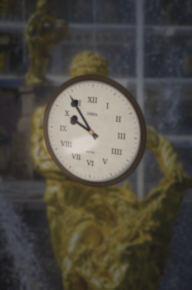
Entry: h=9 m=54
